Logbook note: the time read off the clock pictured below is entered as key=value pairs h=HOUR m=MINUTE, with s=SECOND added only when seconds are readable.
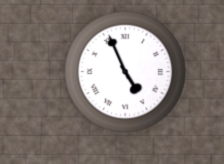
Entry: h=4 m=56
